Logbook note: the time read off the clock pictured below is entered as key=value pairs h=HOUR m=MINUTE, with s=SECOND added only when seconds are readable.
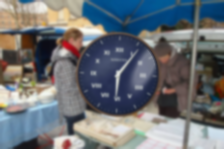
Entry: h=6 m=6
